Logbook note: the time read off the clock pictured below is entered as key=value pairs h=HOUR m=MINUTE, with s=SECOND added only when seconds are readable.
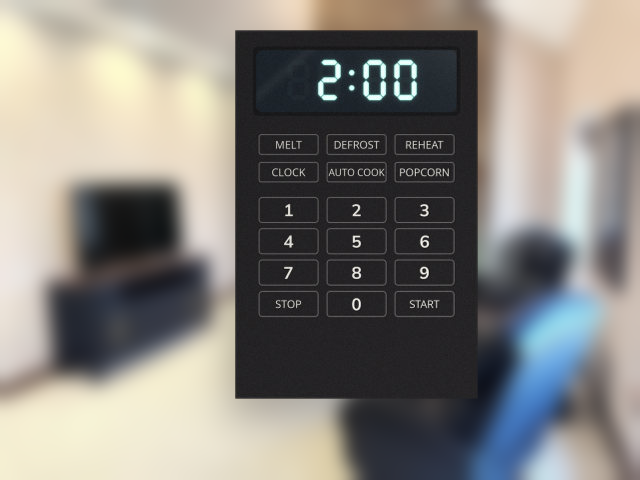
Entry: h=2 m=0
